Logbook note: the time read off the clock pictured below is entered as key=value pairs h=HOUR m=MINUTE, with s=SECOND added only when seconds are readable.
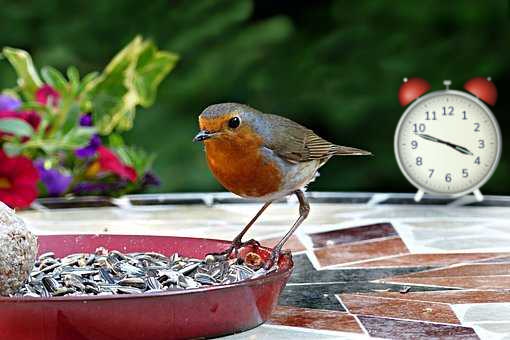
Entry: h=3 m=48
